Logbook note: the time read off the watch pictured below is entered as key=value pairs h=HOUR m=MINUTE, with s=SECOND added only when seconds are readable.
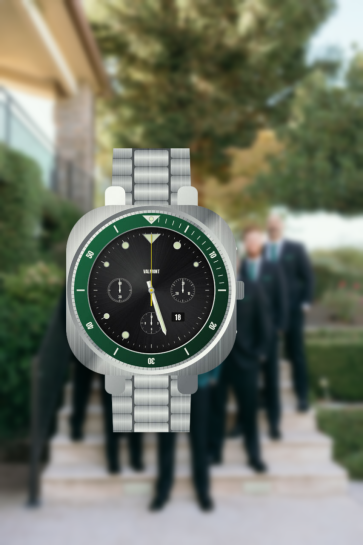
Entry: h=5 m=27
